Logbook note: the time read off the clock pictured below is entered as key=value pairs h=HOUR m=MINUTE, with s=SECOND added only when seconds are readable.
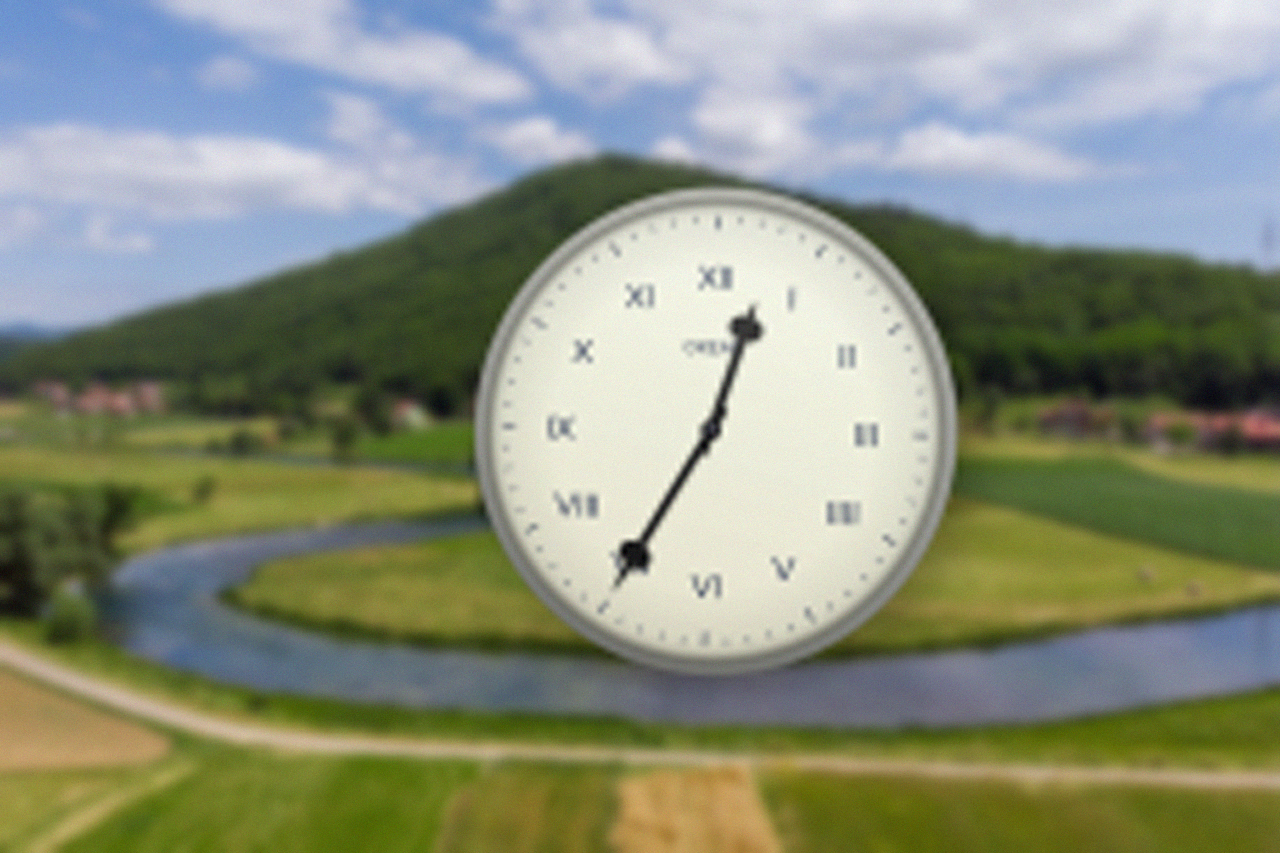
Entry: h=12 m=35
